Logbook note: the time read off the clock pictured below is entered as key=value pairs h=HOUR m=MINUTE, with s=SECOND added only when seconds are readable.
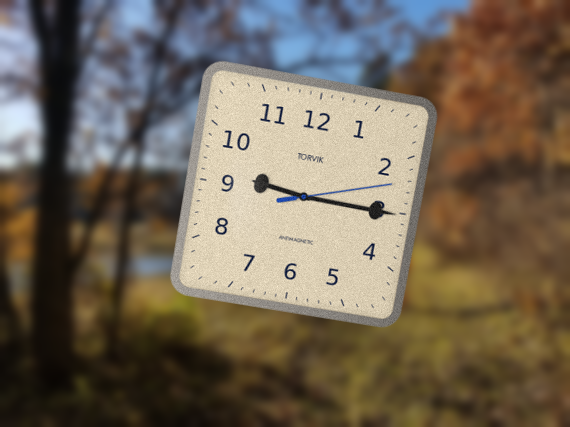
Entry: h=9 m=15 s=12
